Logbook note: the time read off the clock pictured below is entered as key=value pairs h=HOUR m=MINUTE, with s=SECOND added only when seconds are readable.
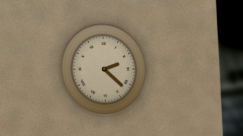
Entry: h=2 m=22
